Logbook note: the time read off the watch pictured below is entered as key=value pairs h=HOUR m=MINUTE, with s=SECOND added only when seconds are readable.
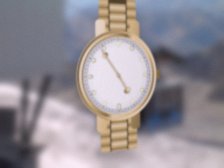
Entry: h=4 m=54
